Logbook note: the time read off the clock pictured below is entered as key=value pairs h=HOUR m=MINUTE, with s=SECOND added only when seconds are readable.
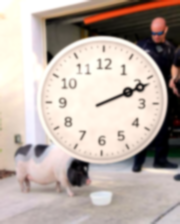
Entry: h=2 m=11
